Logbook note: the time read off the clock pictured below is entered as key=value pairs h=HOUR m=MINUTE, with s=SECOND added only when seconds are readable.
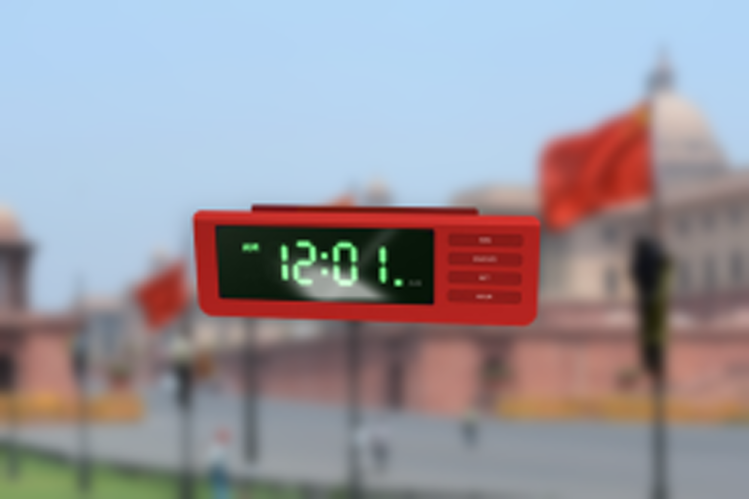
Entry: h=12 m=1
